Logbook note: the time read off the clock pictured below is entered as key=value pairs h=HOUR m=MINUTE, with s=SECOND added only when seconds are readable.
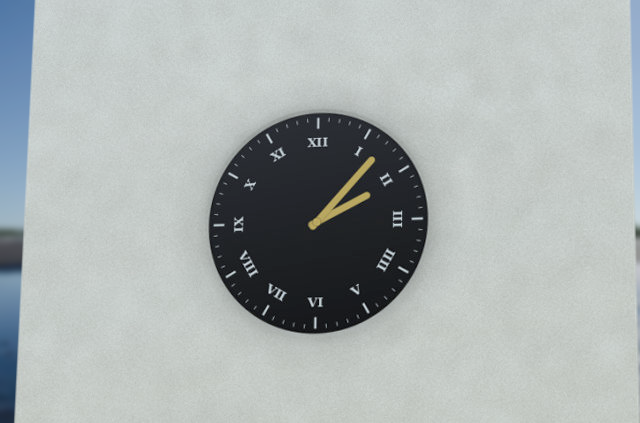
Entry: h=2 m=7
